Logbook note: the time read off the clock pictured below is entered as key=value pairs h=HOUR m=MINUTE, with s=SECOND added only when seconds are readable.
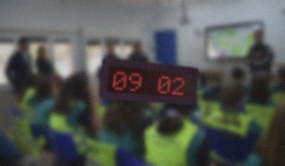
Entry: h=9 m=2
